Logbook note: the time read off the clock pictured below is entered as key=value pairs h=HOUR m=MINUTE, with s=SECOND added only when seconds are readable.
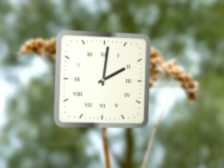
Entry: h=2 m=1
